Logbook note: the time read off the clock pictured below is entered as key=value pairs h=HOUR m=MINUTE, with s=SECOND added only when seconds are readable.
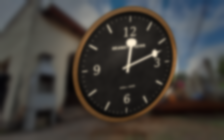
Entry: h=12 m=12
